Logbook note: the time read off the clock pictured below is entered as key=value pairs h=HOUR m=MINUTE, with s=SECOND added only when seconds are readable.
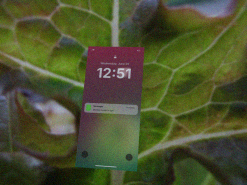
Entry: h=12 m=51
